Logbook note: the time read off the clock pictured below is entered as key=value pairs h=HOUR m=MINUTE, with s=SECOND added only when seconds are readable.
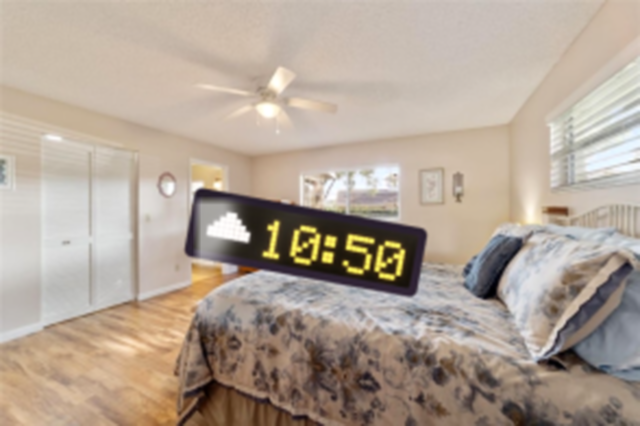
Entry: h=10 m=50
